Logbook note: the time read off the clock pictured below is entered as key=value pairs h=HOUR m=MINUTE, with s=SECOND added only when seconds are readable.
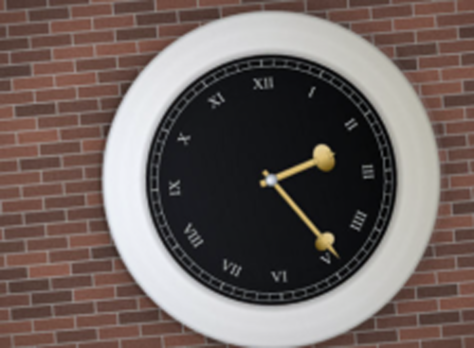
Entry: h=2 m=24
